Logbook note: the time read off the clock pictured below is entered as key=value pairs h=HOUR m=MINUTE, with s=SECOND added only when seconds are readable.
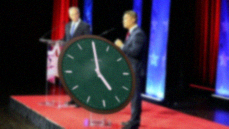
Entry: h=5 m=0
